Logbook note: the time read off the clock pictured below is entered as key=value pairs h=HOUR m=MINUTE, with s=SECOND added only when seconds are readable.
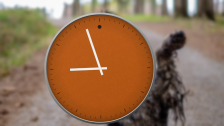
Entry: h=8 m=57
